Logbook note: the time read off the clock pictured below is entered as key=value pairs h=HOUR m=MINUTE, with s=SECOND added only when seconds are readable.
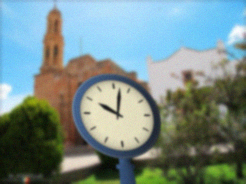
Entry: h=10 m=2
